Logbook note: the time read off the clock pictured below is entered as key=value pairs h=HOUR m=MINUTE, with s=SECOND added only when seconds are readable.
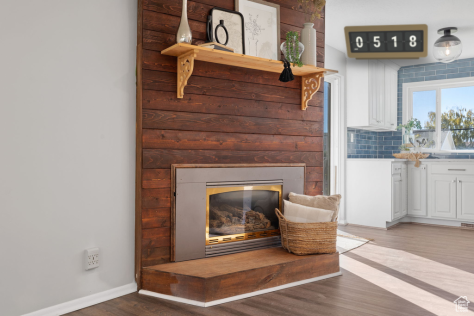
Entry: h=5 m=18
